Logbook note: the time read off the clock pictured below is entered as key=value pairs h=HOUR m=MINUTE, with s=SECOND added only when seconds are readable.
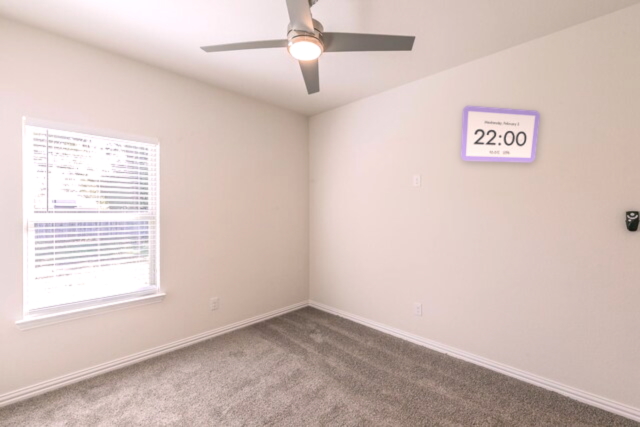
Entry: h=22 m=0
